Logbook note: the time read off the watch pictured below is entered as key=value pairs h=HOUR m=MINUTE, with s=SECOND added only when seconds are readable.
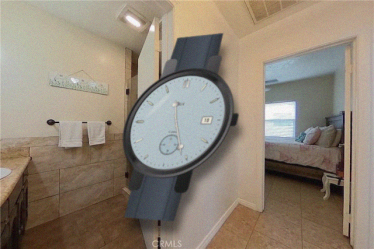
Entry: h=11 m=26
